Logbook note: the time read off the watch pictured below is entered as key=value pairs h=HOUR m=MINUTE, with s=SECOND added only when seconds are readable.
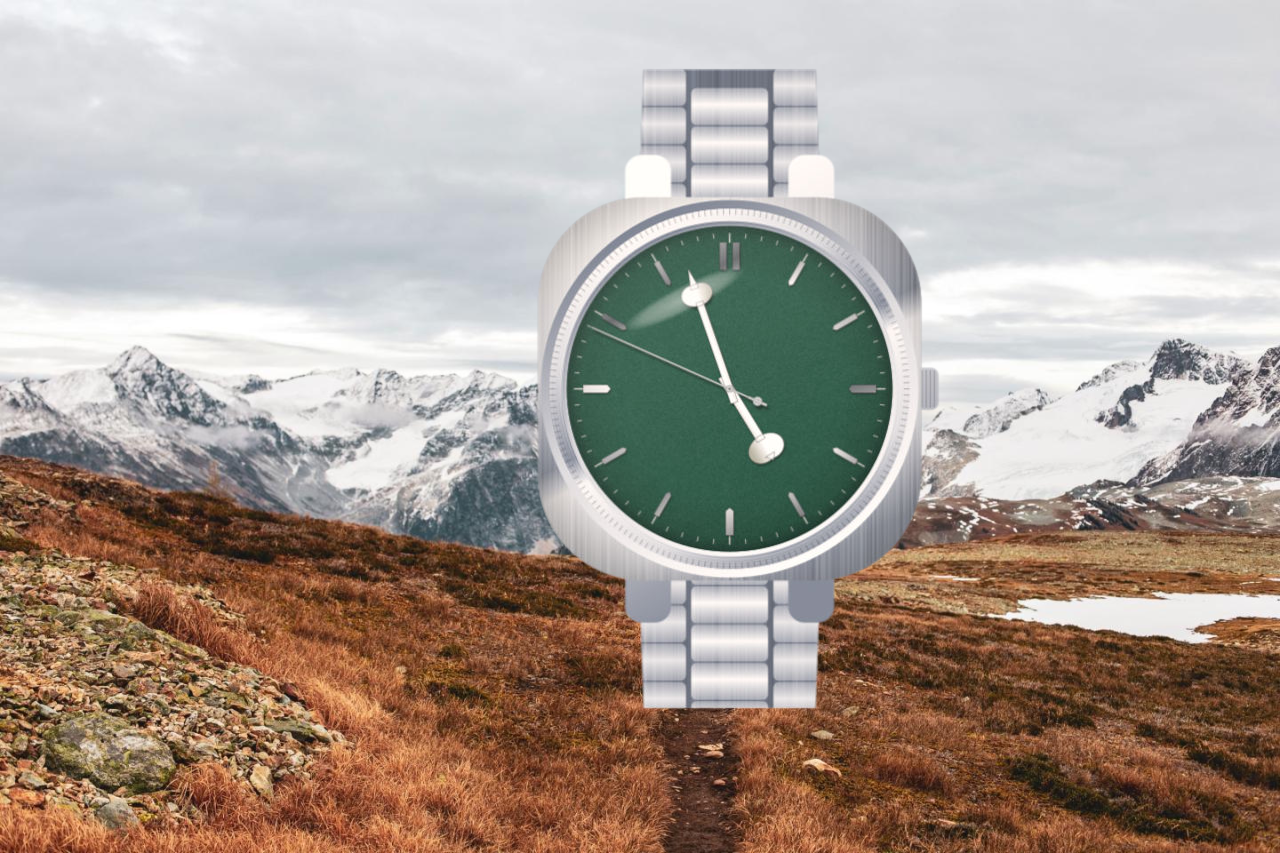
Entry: h=4 m=56 s=49
